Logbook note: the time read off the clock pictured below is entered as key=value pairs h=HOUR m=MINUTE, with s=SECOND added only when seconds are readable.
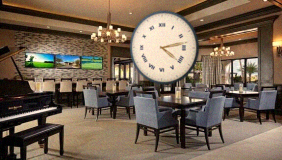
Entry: h=4 m=13
